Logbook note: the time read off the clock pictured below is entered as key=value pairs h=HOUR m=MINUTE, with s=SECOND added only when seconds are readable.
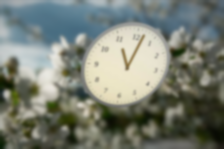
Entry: h=11 m=2
